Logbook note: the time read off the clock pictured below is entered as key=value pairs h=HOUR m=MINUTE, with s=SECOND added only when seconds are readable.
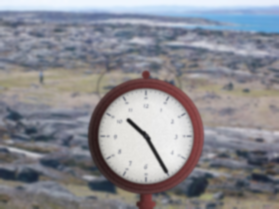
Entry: h=10 m=25
